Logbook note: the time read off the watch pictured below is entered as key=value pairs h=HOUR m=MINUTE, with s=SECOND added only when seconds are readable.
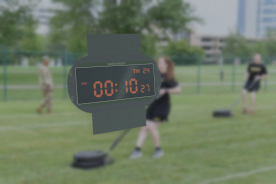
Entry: h=0 m=10 s=27
